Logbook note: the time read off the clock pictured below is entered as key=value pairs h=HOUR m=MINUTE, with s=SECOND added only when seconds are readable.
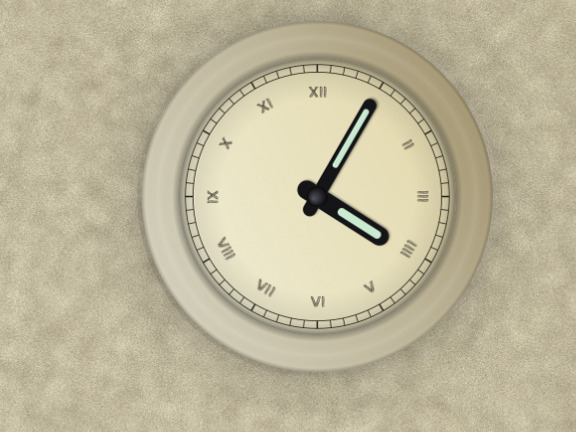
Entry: h=4 m=5
